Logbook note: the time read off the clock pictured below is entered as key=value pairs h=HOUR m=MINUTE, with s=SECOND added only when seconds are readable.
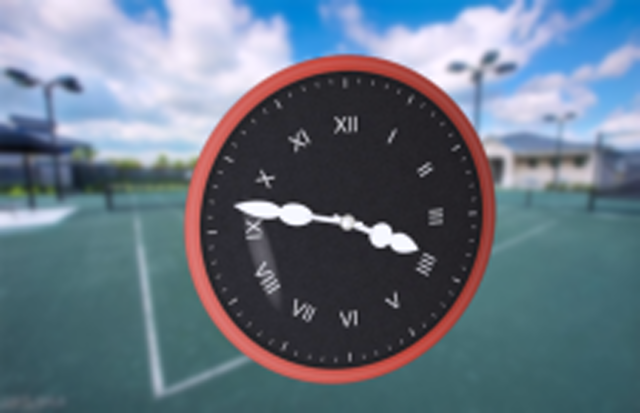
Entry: h=3 m=47
